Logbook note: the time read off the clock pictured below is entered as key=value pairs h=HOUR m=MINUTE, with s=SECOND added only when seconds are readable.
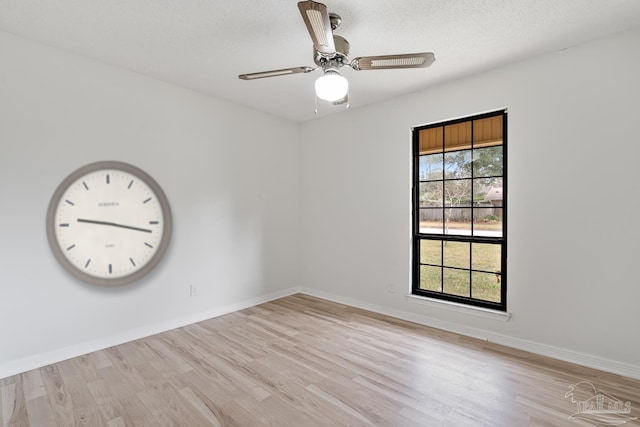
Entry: h=9 m=17
